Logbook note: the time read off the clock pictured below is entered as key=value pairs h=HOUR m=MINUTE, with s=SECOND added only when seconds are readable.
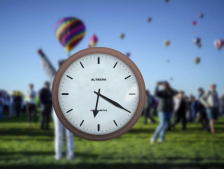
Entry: h=6 m=20
